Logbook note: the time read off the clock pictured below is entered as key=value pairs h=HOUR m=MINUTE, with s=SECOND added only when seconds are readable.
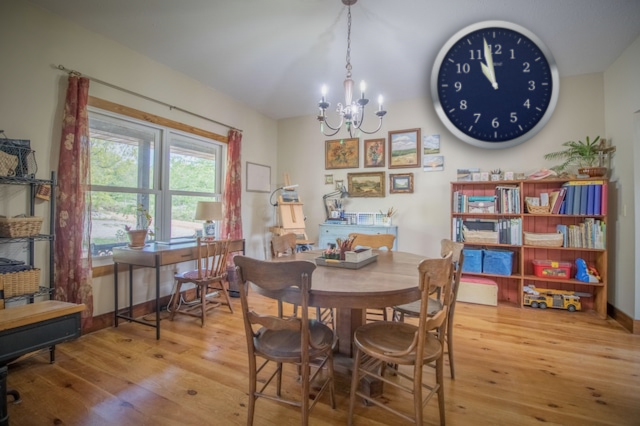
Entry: h=10 m=58
